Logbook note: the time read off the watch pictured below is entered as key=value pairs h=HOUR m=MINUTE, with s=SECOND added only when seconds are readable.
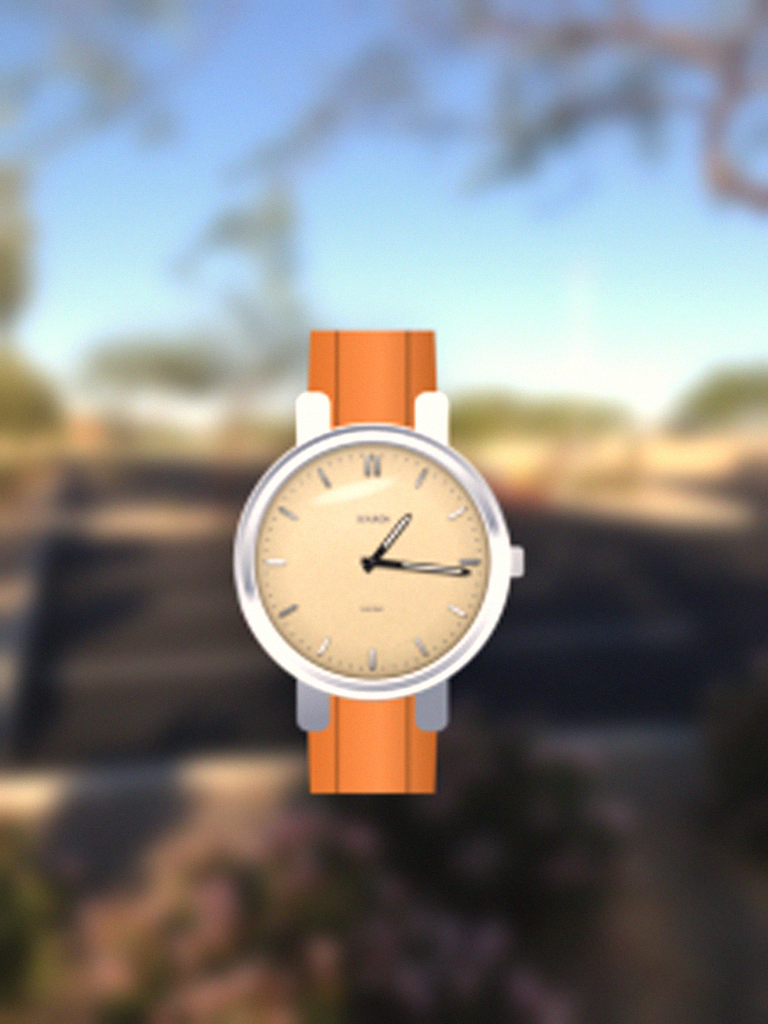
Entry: h=1 m=16
